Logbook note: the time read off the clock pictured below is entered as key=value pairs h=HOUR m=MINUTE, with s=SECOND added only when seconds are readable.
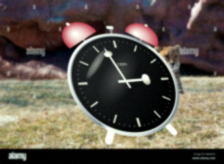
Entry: h=2 m=57
